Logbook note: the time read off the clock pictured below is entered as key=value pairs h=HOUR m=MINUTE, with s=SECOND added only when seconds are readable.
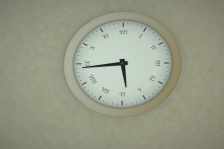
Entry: h=5 m=44
